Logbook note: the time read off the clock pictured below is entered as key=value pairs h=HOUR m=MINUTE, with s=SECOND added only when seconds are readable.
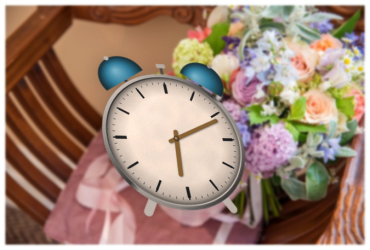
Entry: h=6 m=11
